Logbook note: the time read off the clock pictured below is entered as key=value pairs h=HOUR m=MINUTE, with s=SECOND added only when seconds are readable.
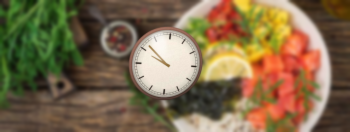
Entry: h=9 m=52
